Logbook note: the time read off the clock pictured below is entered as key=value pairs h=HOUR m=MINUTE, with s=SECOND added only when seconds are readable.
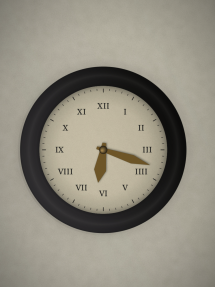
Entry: h=6 m=18
